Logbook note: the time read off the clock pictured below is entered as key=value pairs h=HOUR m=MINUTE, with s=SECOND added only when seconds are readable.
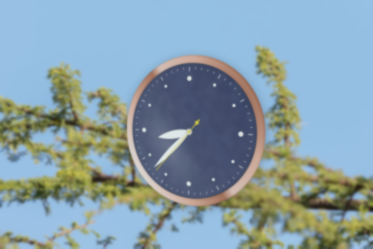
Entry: h=8 m=37 s=37
